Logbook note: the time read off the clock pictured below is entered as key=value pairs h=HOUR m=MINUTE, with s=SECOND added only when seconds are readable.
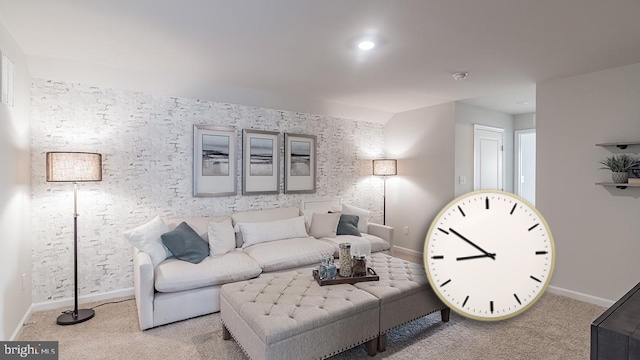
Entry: h=8 m=51
